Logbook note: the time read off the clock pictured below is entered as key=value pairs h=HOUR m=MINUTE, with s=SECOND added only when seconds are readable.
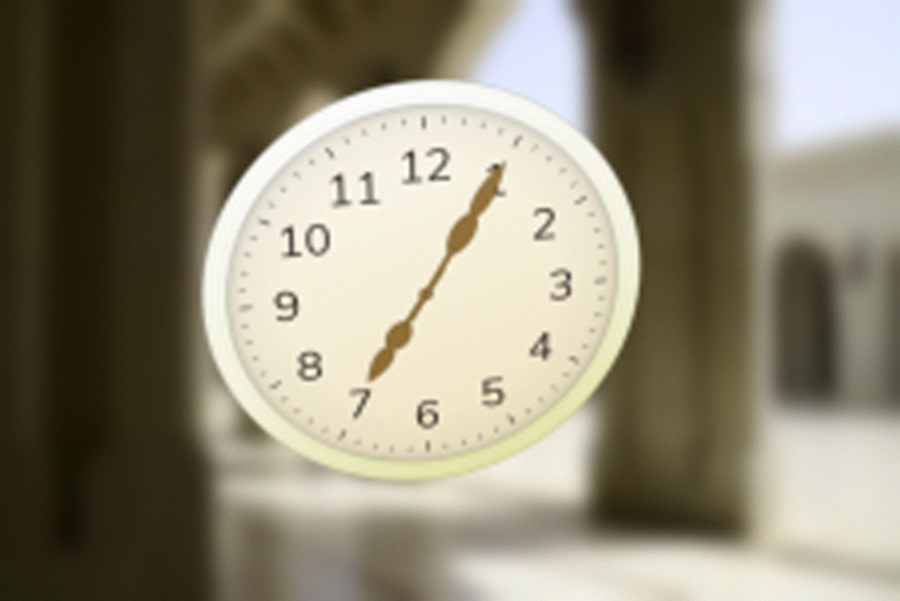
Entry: h=7 m=5
